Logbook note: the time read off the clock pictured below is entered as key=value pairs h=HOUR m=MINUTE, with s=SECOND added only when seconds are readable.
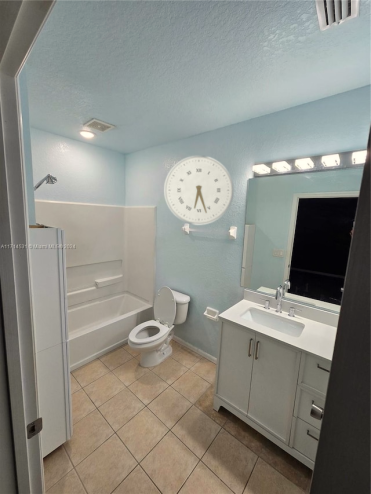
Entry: h=6 m=27
